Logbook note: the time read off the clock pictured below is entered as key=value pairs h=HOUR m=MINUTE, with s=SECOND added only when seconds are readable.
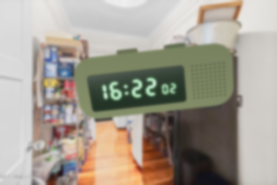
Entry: h=16 m=22
